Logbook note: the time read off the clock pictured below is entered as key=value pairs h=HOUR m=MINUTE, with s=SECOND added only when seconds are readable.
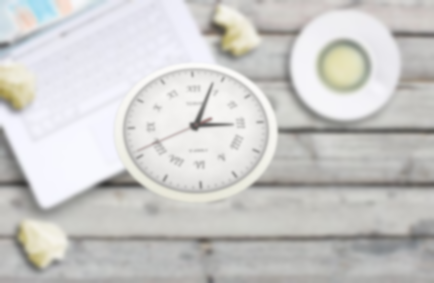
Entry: h=3 m=3 s=41
